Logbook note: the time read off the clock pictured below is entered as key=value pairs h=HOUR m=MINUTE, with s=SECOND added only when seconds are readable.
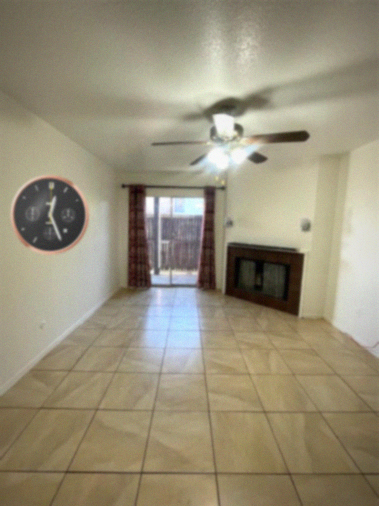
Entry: h=12 m=26
